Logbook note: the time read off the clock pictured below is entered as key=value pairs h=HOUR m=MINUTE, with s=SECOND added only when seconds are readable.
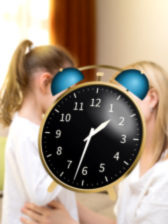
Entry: h=1 m=32
